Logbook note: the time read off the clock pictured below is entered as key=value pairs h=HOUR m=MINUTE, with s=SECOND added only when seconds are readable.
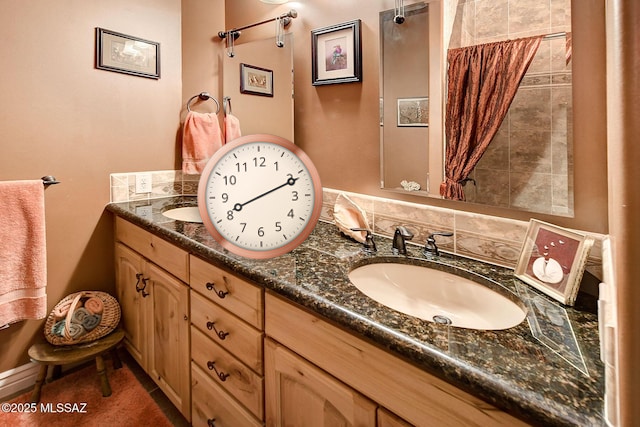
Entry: h=8 m=11
